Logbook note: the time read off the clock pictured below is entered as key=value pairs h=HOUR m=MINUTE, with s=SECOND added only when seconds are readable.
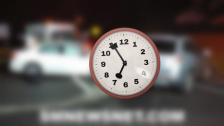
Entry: h=6 m=55
